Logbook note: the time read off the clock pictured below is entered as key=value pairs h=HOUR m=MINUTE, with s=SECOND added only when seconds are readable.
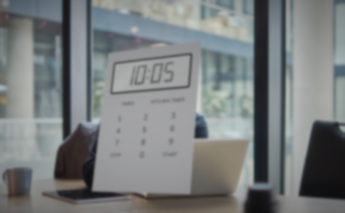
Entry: h=10 m=5
